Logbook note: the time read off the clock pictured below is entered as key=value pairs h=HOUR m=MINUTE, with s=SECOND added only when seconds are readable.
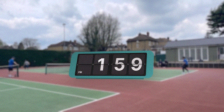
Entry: h=1 m=59
